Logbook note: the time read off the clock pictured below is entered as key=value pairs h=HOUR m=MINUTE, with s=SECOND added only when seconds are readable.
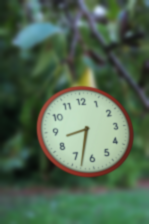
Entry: h=8 m=33
